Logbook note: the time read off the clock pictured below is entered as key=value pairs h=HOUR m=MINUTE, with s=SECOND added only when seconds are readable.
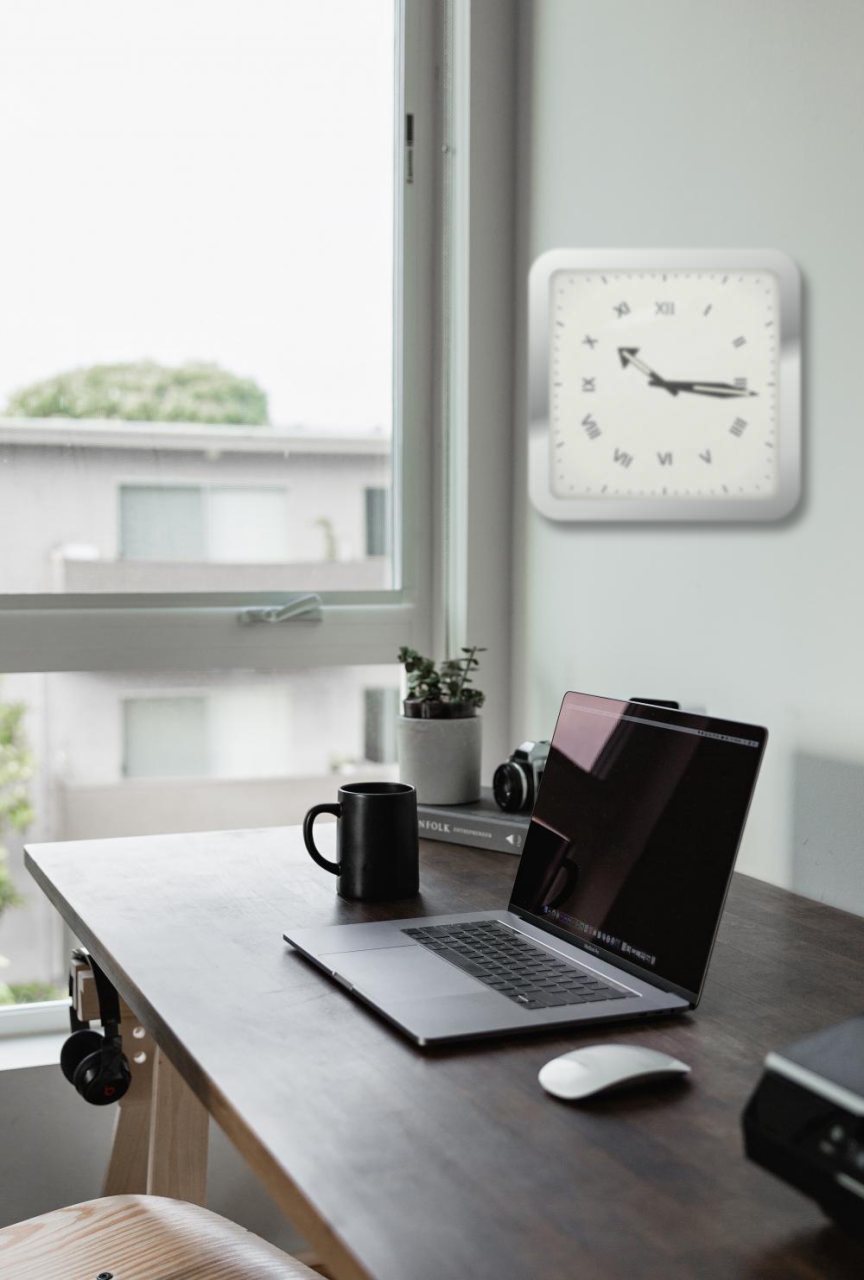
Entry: h=10 m=16
